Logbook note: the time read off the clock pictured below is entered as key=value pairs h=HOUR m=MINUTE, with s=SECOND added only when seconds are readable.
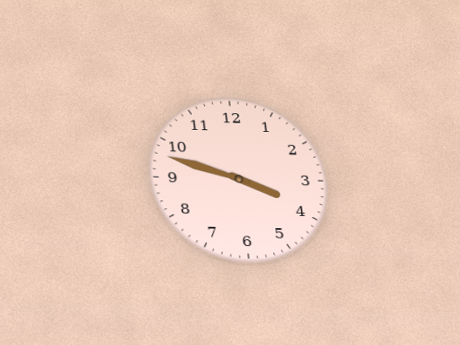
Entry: h=3 m=48
